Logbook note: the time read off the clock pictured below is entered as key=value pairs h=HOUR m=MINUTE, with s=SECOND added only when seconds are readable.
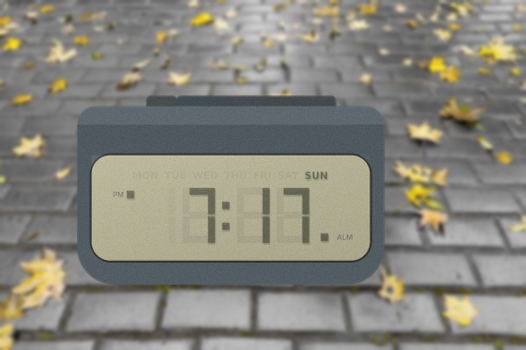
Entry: h=7 m=17
